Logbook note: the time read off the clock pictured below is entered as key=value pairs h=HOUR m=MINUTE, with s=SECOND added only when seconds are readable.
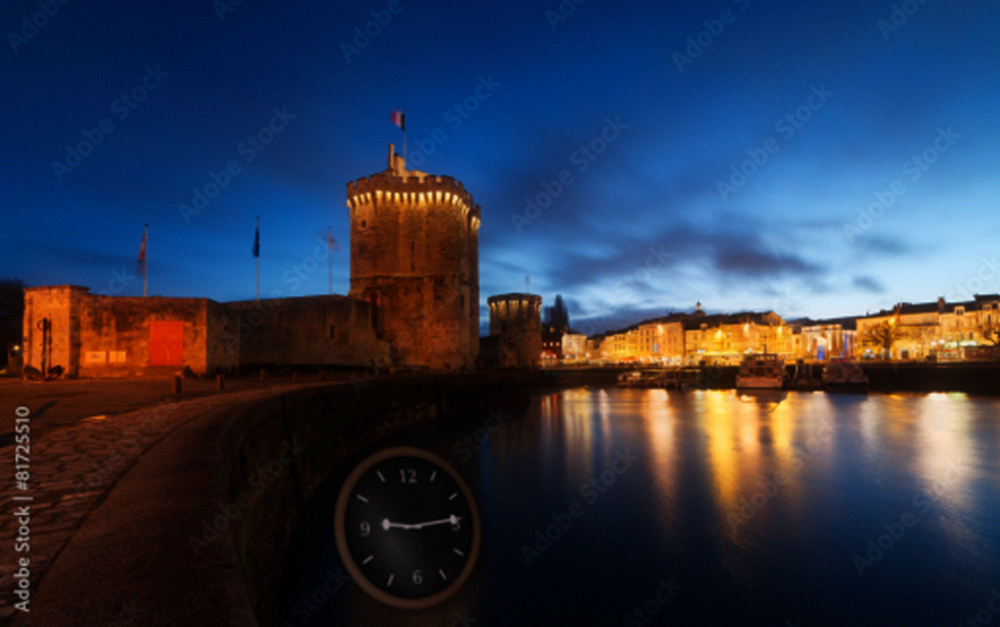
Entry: h=9 m=14
